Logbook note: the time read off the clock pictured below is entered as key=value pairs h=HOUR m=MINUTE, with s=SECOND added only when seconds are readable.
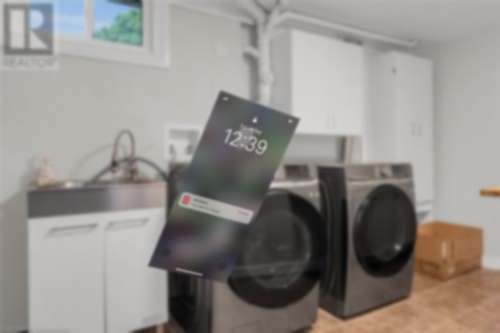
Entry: h=12 m=39
